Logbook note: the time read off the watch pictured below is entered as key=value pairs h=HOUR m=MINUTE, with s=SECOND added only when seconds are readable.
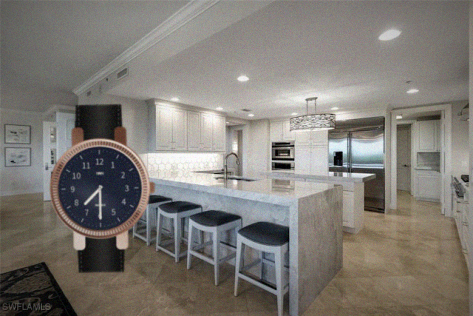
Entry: h=7 m=30
